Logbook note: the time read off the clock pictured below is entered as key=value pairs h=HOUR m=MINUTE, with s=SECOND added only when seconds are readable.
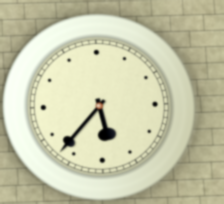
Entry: h=5 m=37
